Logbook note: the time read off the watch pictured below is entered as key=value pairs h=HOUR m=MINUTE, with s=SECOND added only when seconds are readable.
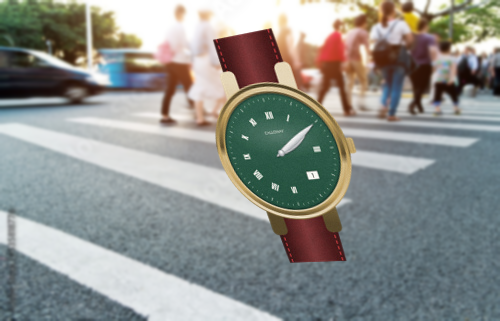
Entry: h=2 m=10
